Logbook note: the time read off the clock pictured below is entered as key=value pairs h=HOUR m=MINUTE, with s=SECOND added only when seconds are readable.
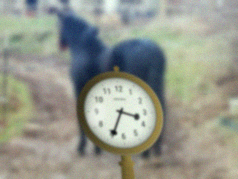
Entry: h=3 m=34
